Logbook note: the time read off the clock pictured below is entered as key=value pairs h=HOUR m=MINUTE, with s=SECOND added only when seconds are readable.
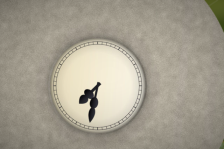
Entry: h=7 m=32
